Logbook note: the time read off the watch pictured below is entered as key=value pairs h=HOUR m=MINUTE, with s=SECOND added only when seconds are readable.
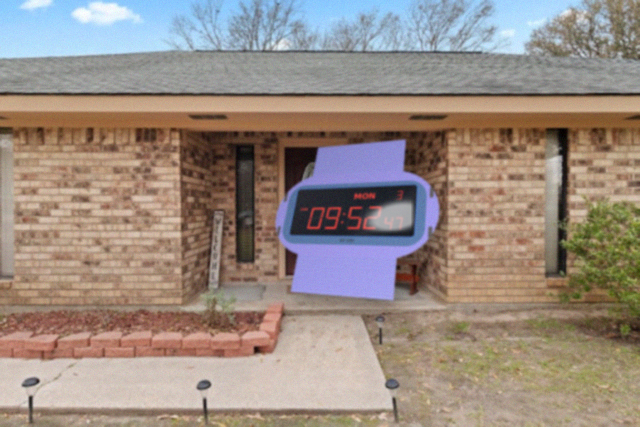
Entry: h=9 m=52
